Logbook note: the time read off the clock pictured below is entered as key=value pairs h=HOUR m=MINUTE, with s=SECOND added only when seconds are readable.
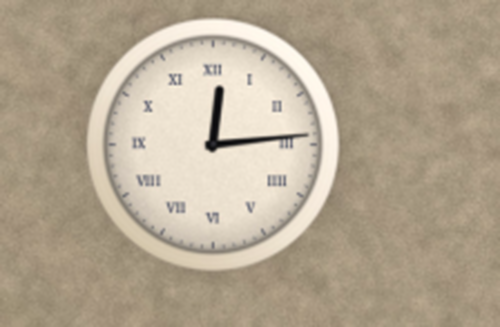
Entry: h=12 m=14
